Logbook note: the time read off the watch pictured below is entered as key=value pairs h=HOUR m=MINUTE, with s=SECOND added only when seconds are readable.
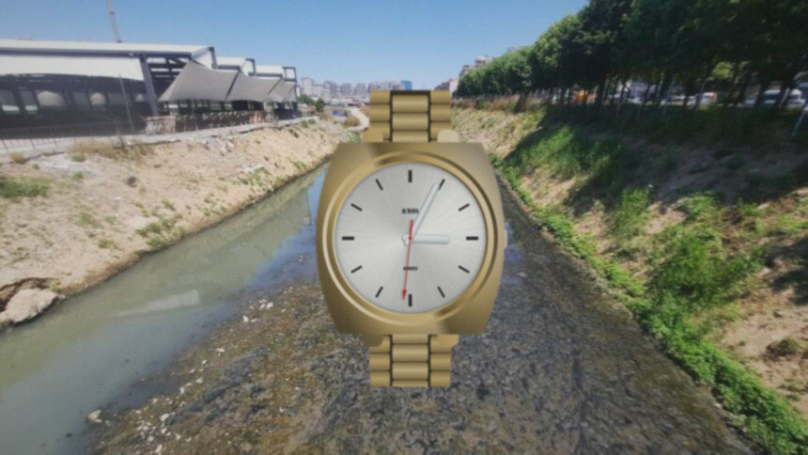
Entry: h=3 m=4 s=31
